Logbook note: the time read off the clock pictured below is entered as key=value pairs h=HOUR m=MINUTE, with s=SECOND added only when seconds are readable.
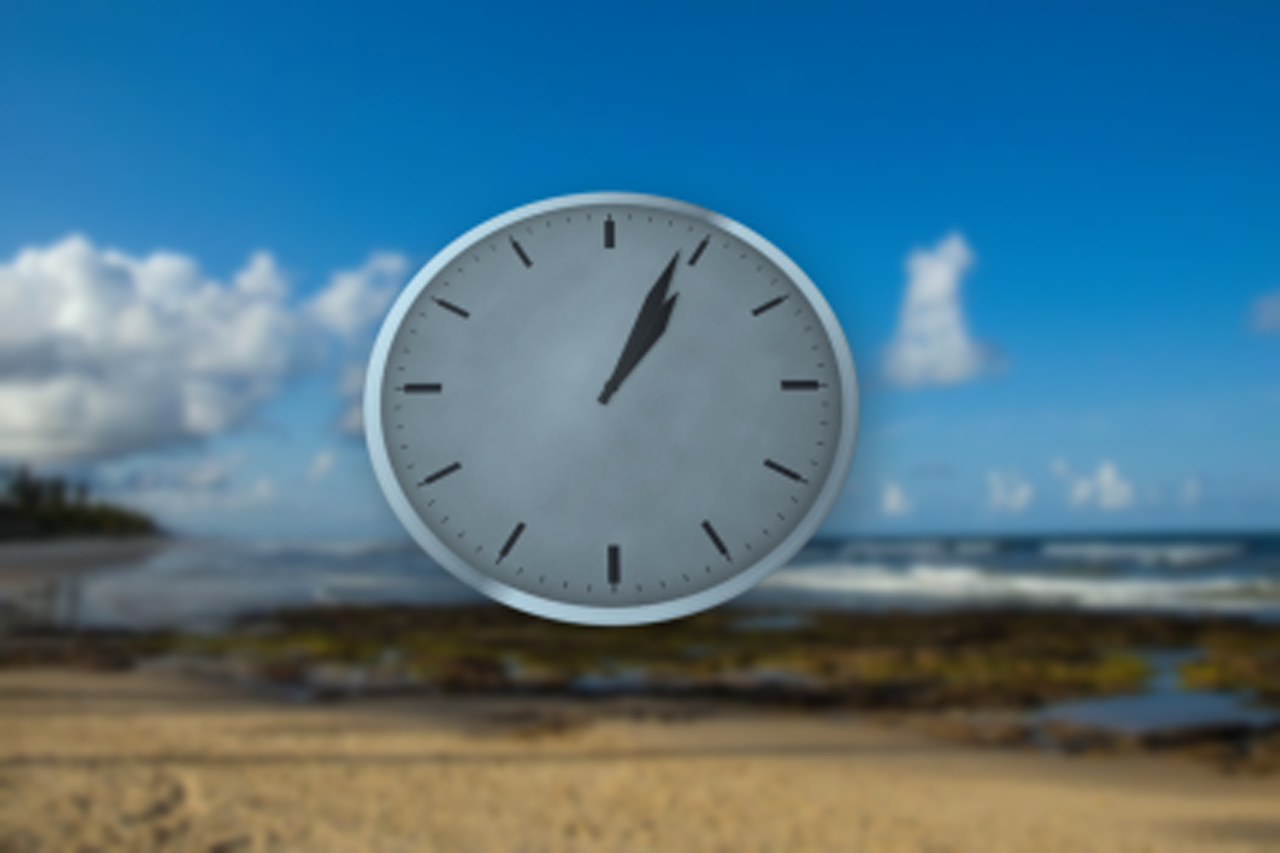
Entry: h=1 m=4
